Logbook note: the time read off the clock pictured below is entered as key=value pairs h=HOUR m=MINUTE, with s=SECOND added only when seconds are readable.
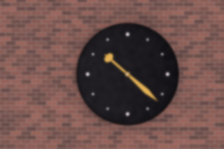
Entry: h=10 m=22
